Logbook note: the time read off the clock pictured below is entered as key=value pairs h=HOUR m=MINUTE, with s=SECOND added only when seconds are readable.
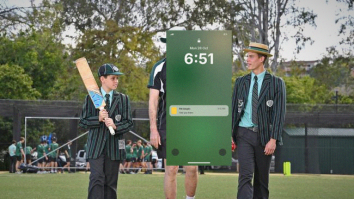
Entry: h=6 m=51
